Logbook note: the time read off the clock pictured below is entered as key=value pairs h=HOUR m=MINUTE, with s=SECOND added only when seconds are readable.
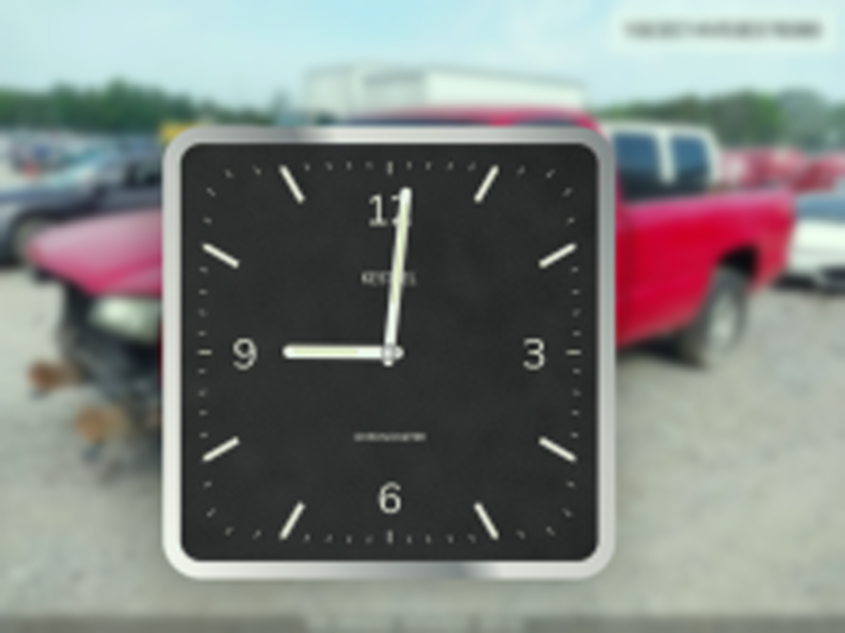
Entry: h=9 m=1
